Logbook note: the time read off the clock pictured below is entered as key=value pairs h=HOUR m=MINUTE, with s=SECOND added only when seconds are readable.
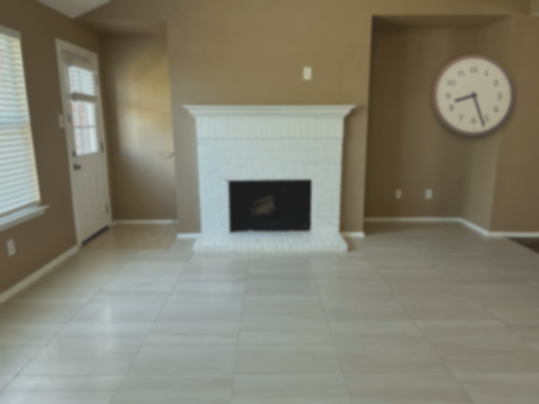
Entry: h=8 m=27
